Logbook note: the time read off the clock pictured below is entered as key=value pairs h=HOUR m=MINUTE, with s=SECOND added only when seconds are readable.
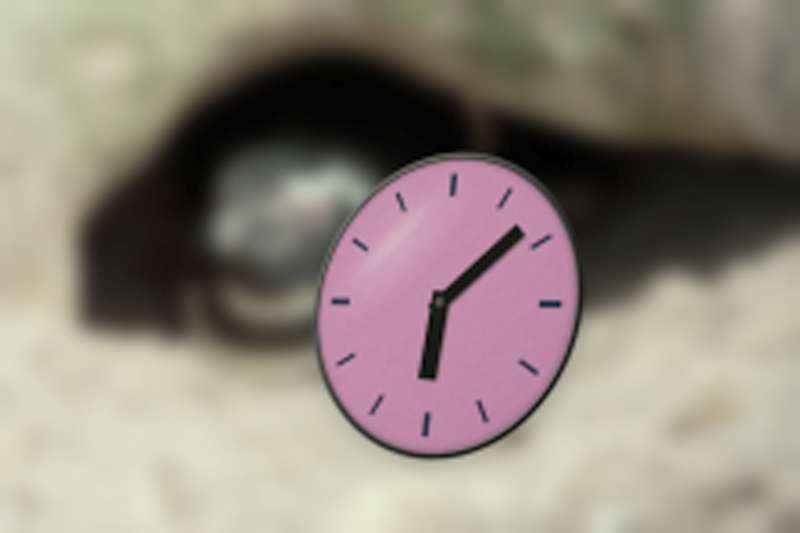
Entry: h=6 m=8
